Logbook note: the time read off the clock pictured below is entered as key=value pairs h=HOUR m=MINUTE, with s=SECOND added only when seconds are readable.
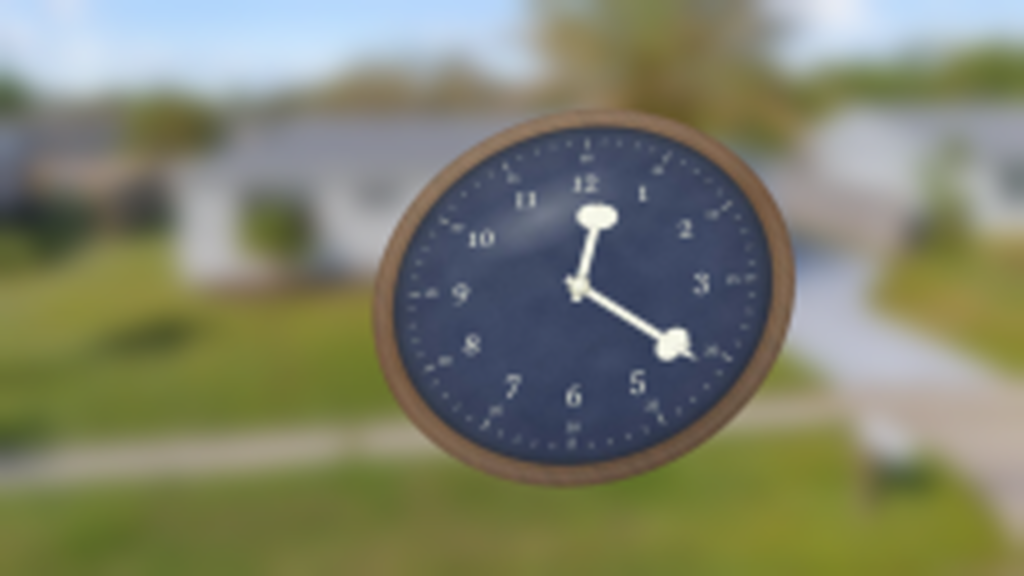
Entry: h=12 m=21
